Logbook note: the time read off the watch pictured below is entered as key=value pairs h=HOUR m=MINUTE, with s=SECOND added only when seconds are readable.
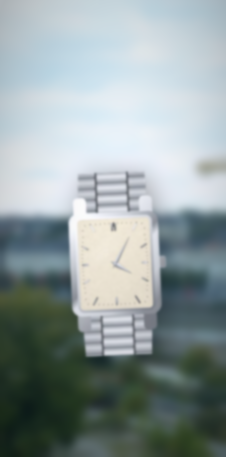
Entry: h=4 m=5
